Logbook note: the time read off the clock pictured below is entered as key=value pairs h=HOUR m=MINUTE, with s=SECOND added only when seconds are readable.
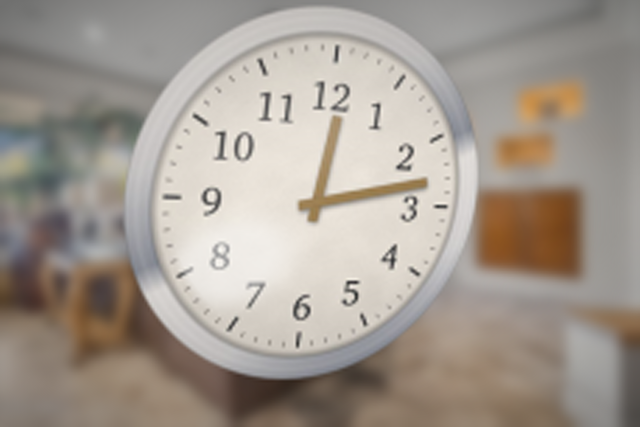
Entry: h=12 m=13
